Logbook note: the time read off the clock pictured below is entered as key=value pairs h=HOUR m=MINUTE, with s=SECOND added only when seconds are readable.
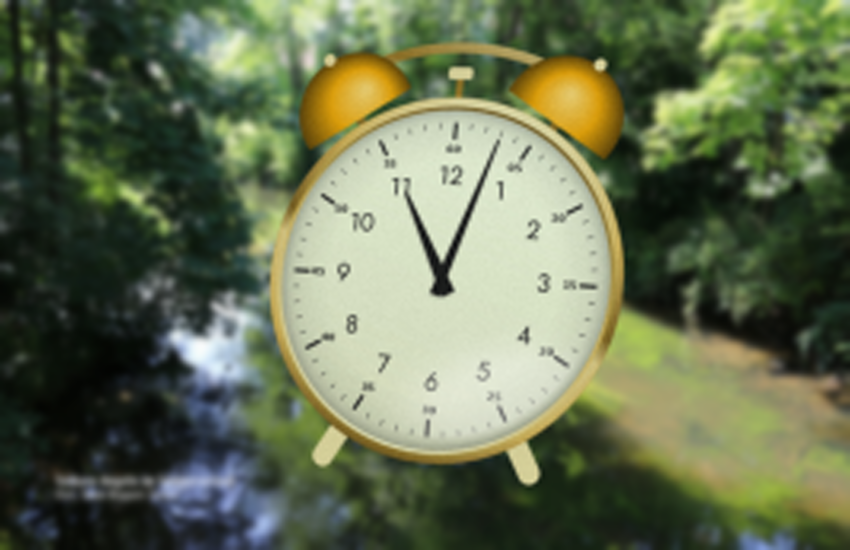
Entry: h=11 m=3
